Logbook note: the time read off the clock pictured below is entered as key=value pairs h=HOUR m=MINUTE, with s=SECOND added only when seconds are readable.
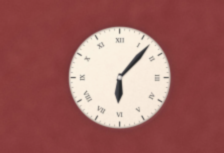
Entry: h=6 m=7
